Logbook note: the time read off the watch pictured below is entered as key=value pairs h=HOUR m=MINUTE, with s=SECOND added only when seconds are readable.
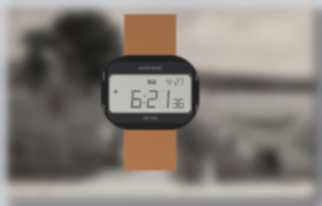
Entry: h=6 m=21
